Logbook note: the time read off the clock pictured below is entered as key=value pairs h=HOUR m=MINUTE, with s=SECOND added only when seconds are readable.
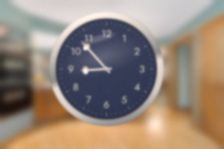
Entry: h=8 m=53
